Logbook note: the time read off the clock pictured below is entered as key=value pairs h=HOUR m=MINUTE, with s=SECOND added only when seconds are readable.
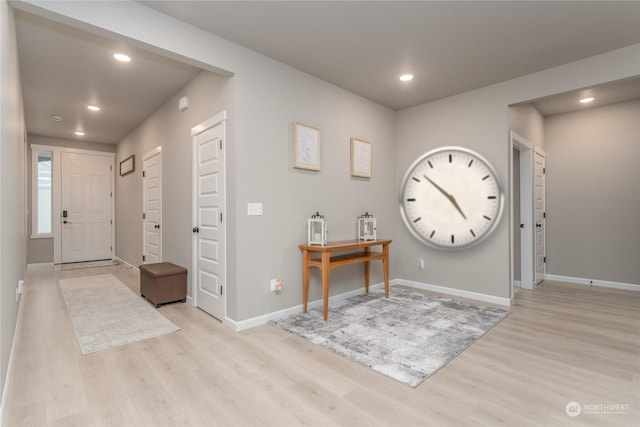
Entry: h=4 m=52
